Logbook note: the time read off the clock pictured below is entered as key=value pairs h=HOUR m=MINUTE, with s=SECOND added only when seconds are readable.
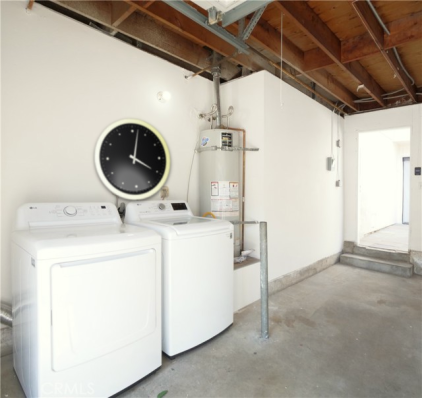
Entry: h=4 m=2
